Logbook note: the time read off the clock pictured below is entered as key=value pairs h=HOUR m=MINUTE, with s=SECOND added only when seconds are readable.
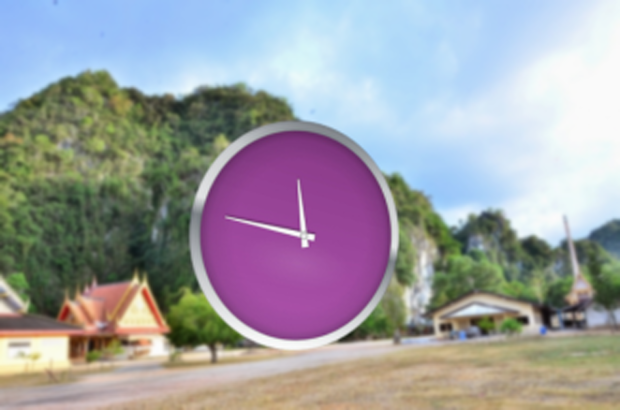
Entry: h=11 m=47
